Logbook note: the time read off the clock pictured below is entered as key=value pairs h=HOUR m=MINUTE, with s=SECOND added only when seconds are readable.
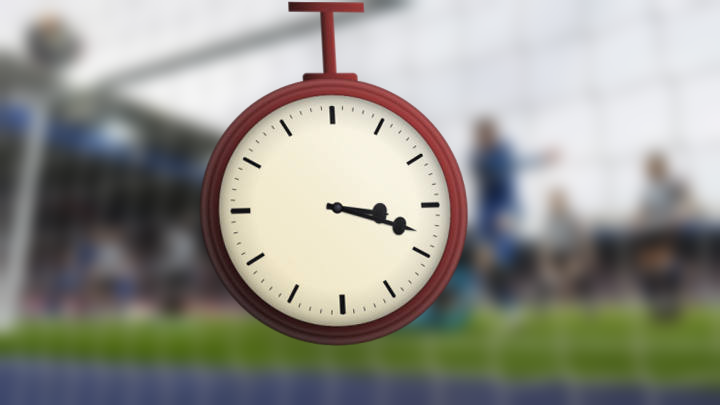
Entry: h=3 m=18
